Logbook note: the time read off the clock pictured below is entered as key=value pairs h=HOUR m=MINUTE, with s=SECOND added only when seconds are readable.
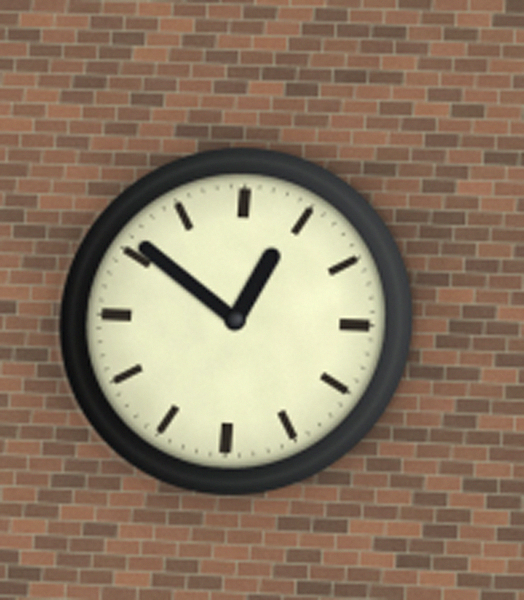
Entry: h=12 m=51
